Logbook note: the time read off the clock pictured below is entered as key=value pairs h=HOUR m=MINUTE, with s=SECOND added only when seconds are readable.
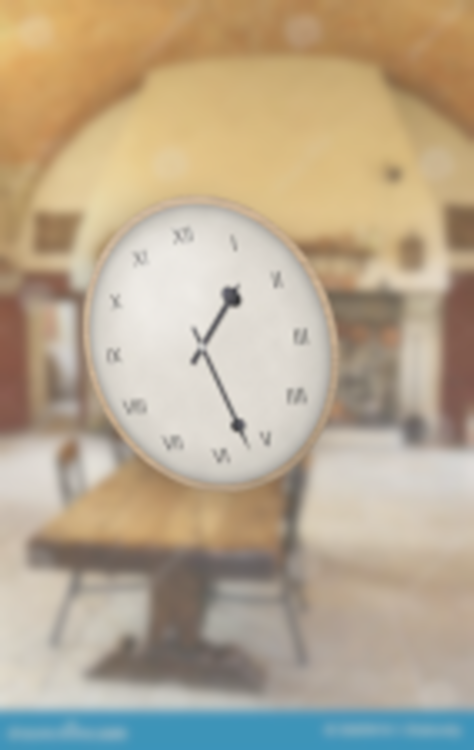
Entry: h=1 m=27
